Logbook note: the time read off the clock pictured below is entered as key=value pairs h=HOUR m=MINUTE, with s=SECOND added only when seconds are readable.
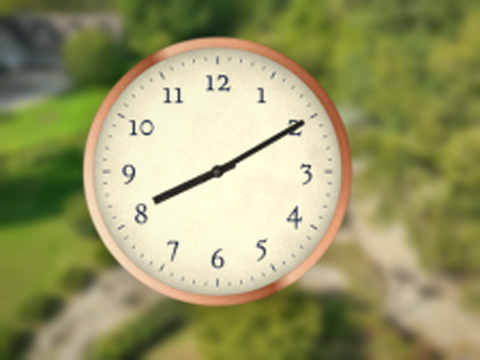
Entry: h=8 m=10
